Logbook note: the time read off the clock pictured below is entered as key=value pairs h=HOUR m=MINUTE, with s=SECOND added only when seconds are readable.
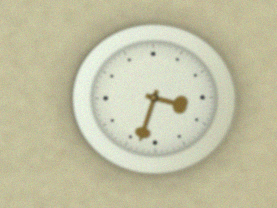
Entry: h=3 m=33
